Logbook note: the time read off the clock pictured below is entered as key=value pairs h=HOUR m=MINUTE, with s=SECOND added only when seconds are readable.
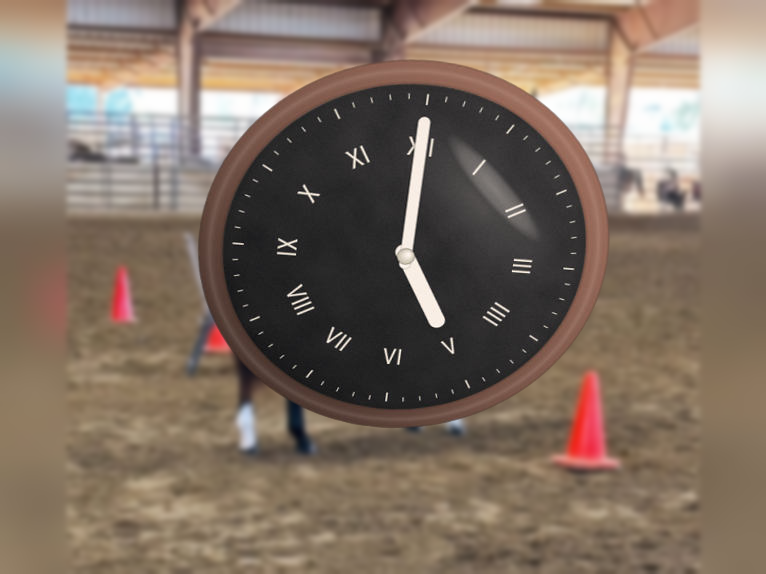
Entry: h=5 m=0
